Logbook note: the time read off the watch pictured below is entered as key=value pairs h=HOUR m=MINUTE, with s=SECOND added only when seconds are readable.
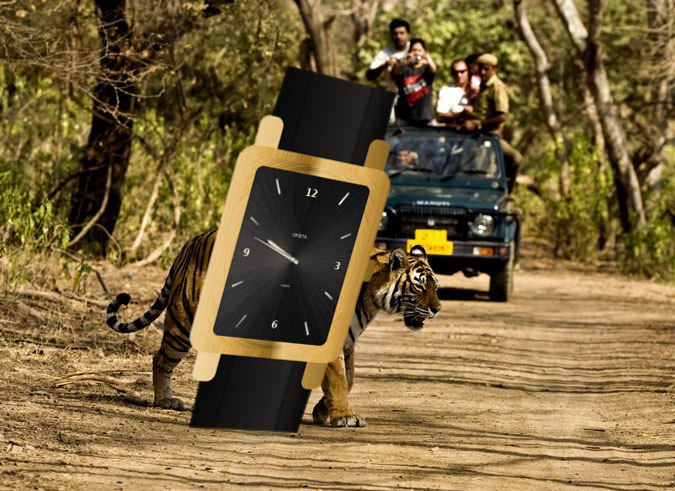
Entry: h=9 m=48
